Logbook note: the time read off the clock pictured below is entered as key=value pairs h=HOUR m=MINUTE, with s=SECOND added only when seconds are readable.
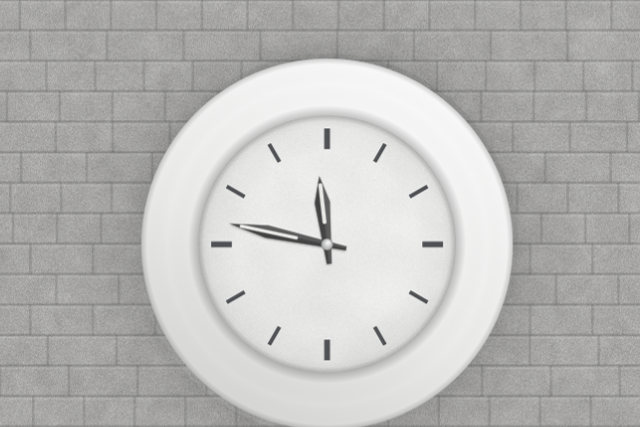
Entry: h=11 m=47
